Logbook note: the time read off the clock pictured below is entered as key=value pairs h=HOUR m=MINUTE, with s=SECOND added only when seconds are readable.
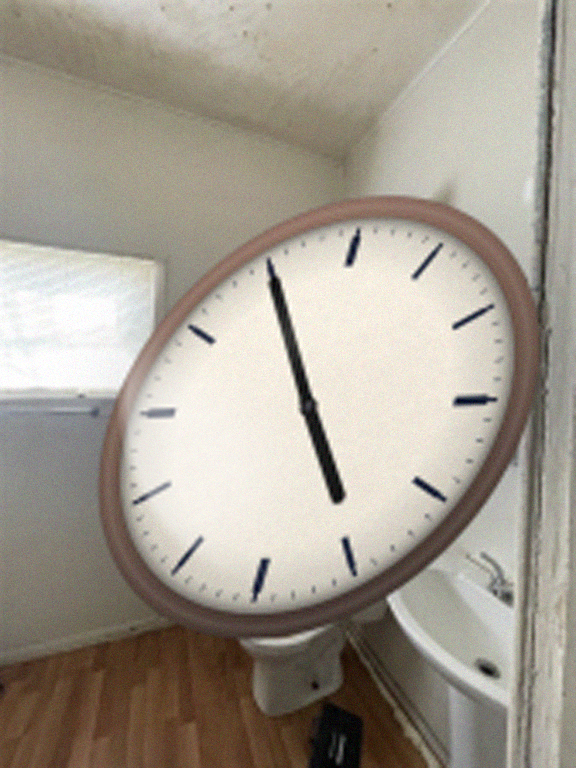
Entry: h=4 m=55
